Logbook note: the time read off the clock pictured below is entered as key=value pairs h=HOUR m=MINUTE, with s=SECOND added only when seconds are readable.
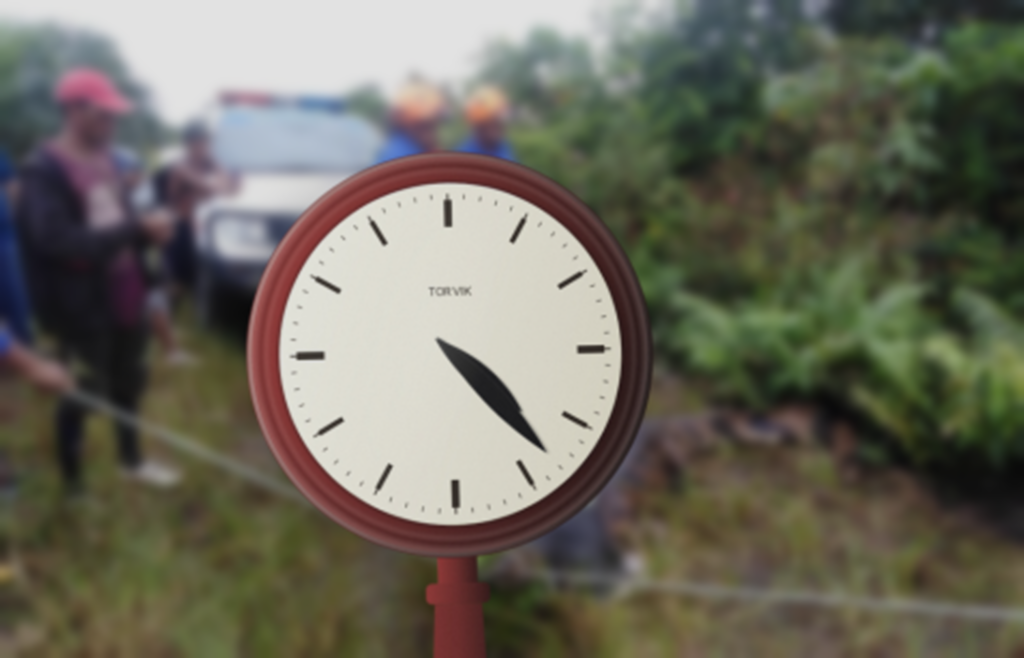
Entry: h=4 m=23
